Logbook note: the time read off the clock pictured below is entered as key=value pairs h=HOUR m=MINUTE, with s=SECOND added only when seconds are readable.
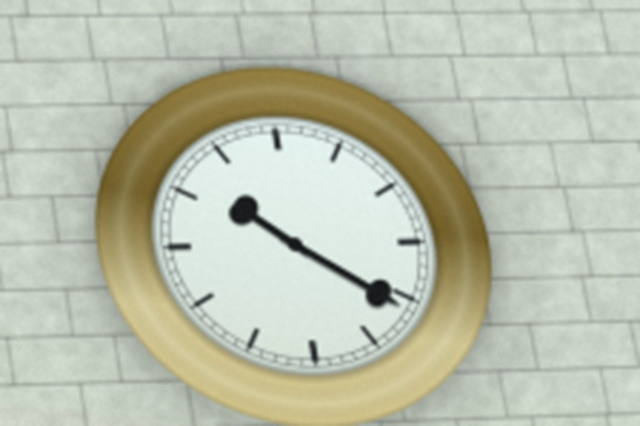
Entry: h=10 m=21
